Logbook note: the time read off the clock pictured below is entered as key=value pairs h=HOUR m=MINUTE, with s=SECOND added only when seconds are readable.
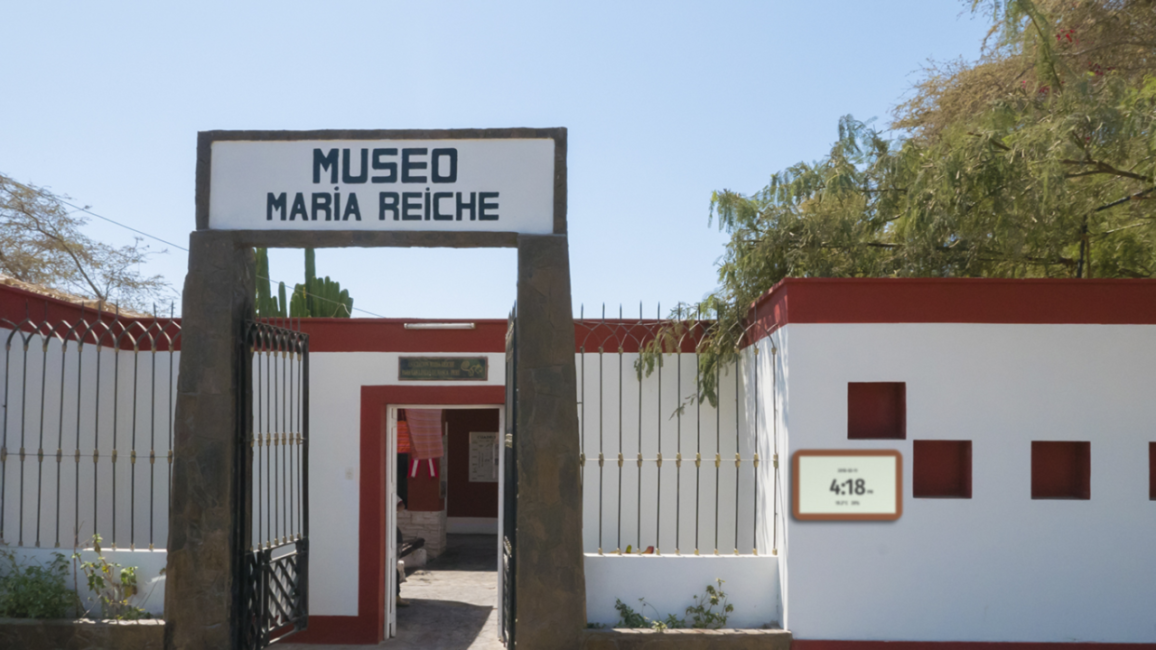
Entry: h=4 m=18
